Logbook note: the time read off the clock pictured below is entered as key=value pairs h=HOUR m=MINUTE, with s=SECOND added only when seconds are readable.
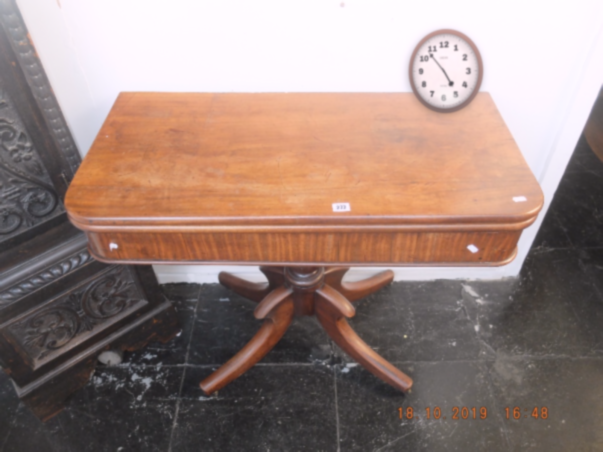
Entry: h=4 m=53
